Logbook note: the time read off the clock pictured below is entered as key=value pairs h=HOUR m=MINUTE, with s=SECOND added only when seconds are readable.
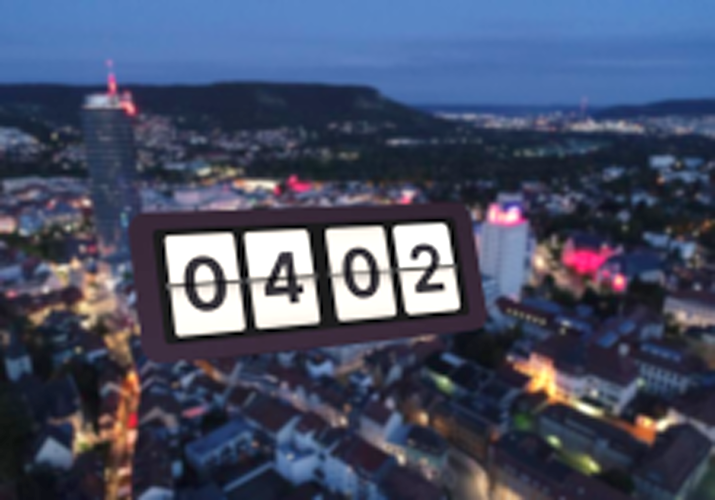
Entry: h=4 m=2
